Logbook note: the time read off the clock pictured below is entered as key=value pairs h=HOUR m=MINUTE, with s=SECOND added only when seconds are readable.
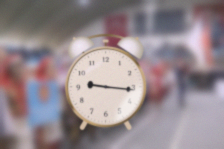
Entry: h=9 m=16
